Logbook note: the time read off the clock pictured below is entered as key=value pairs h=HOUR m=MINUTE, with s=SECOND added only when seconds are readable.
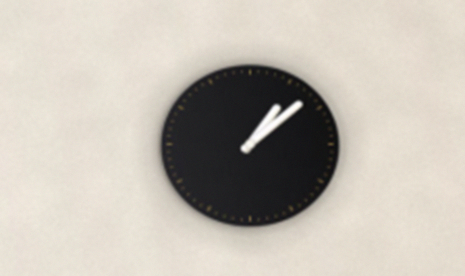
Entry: h=1 m=8
